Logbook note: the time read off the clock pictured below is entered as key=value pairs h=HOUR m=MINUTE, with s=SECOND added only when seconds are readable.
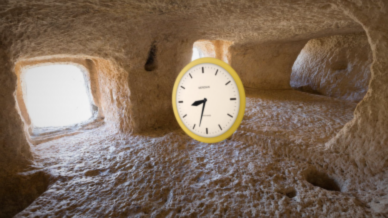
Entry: h=8 m=33
